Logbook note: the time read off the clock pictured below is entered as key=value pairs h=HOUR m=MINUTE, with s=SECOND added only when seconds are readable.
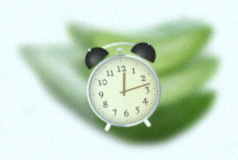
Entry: h=12 m=13
